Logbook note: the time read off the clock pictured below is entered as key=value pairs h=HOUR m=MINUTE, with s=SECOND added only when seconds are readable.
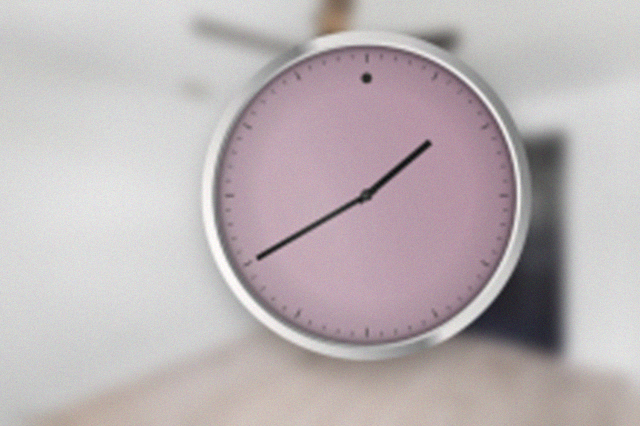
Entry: h=1 m=40
